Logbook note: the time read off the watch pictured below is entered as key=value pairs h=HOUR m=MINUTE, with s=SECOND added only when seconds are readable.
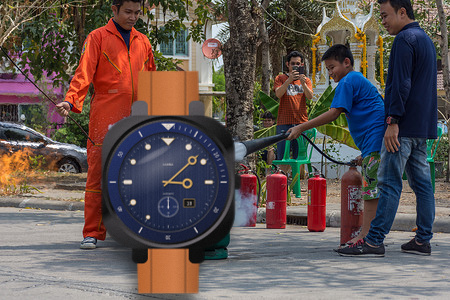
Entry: h=3 m=8
